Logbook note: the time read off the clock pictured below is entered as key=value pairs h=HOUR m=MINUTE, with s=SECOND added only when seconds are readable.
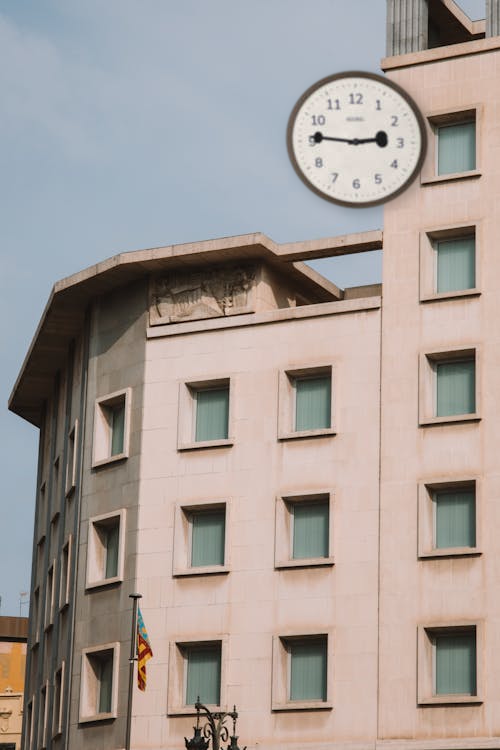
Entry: h=2 m=46
